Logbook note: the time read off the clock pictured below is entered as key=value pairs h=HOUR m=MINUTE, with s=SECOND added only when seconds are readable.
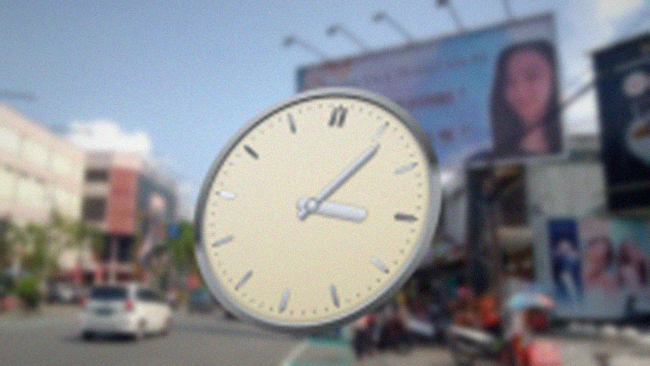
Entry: h=3 m=6
